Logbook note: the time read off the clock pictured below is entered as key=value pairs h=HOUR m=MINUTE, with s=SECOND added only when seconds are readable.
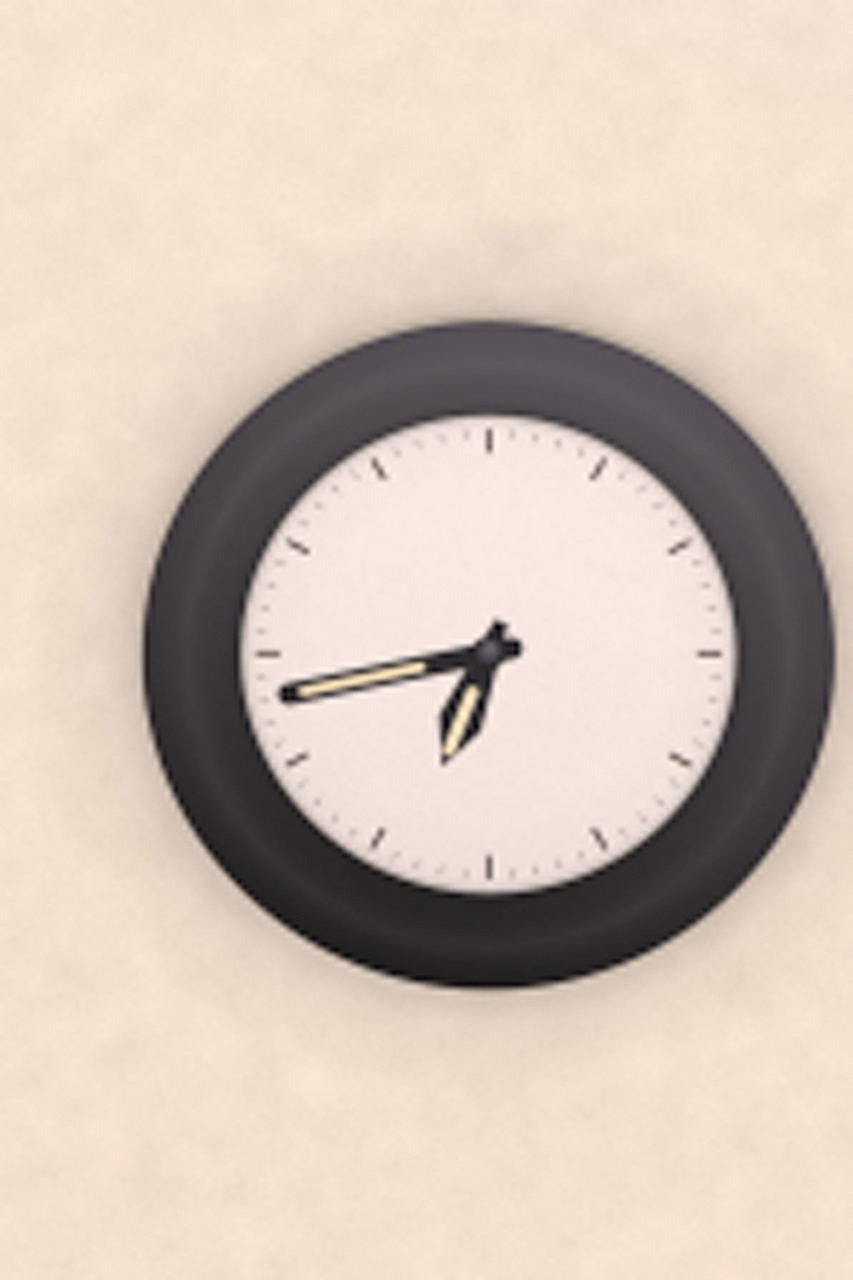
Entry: h=6 m=43
